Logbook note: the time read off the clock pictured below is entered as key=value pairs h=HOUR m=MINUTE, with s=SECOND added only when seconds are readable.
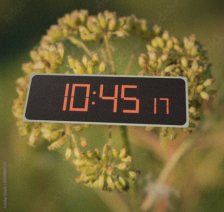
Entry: h=10 m=45 s=17
